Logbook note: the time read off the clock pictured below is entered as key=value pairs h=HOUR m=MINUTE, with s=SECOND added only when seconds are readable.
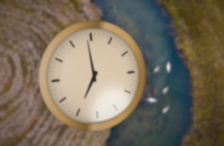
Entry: h=6 m=59
